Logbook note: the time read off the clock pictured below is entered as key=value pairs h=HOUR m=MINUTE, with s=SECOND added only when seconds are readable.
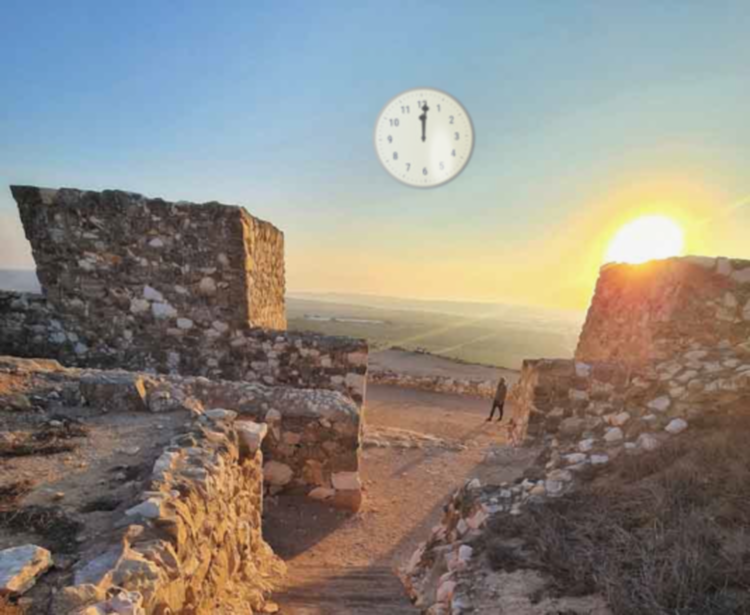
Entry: h=12 m=1
